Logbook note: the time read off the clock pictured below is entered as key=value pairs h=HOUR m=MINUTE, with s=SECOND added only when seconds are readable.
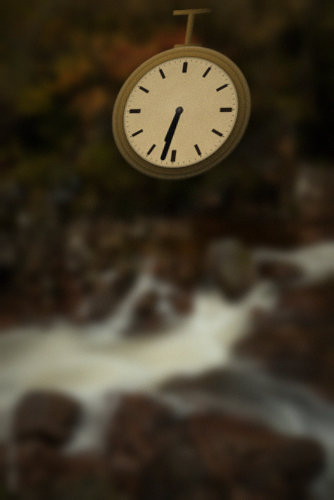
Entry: h=6 m=32
